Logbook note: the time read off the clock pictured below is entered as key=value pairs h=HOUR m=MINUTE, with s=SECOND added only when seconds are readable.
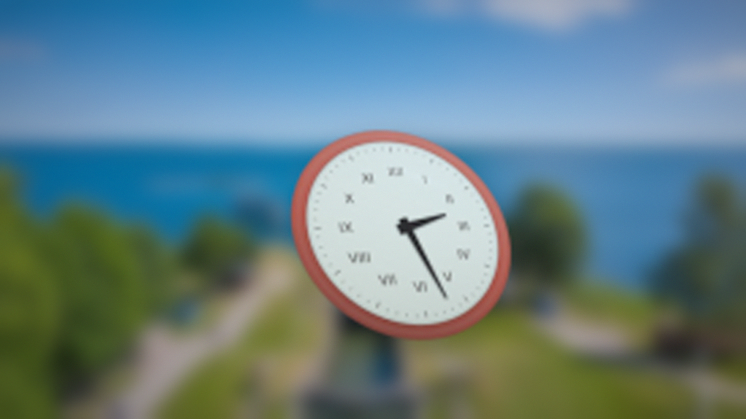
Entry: h=2 m=27
